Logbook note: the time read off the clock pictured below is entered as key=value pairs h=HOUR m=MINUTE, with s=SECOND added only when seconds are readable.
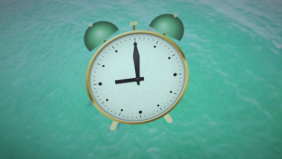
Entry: h=9 m=0
